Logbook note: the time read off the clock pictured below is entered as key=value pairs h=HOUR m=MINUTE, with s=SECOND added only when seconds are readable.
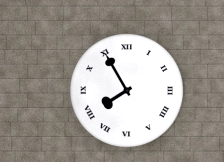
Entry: h=7 m=55
